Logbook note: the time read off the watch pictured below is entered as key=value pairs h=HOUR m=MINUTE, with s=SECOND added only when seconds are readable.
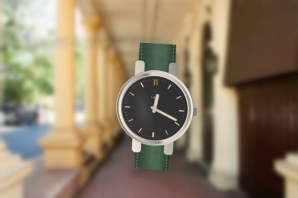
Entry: h=12 m=19
